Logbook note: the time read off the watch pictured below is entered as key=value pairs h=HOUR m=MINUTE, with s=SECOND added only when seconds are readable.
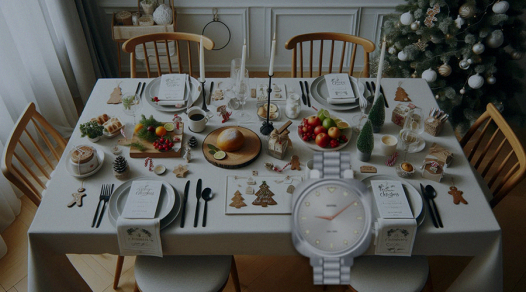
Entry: h=9 m=9
